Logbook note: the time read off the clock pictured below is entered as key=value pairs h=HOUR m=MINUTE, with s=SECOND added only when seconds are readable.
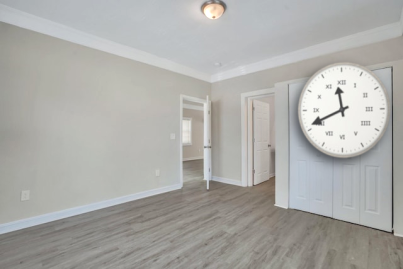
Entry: h=11 m=41
